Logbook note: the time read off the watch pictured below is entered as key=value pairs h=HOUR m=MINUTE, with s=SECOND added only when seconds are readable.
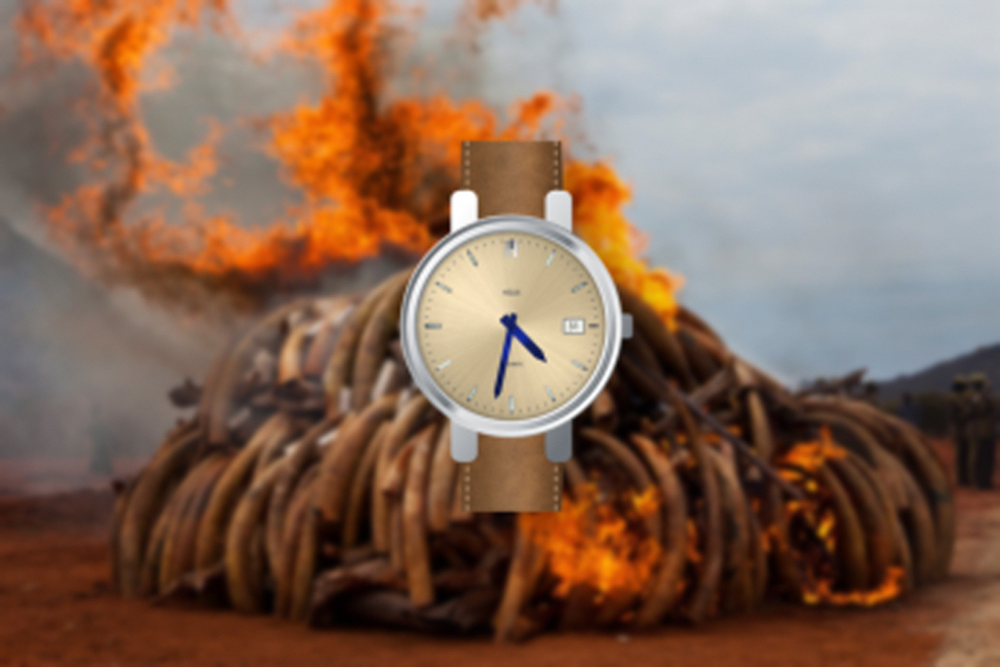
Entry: h=4 m=32
